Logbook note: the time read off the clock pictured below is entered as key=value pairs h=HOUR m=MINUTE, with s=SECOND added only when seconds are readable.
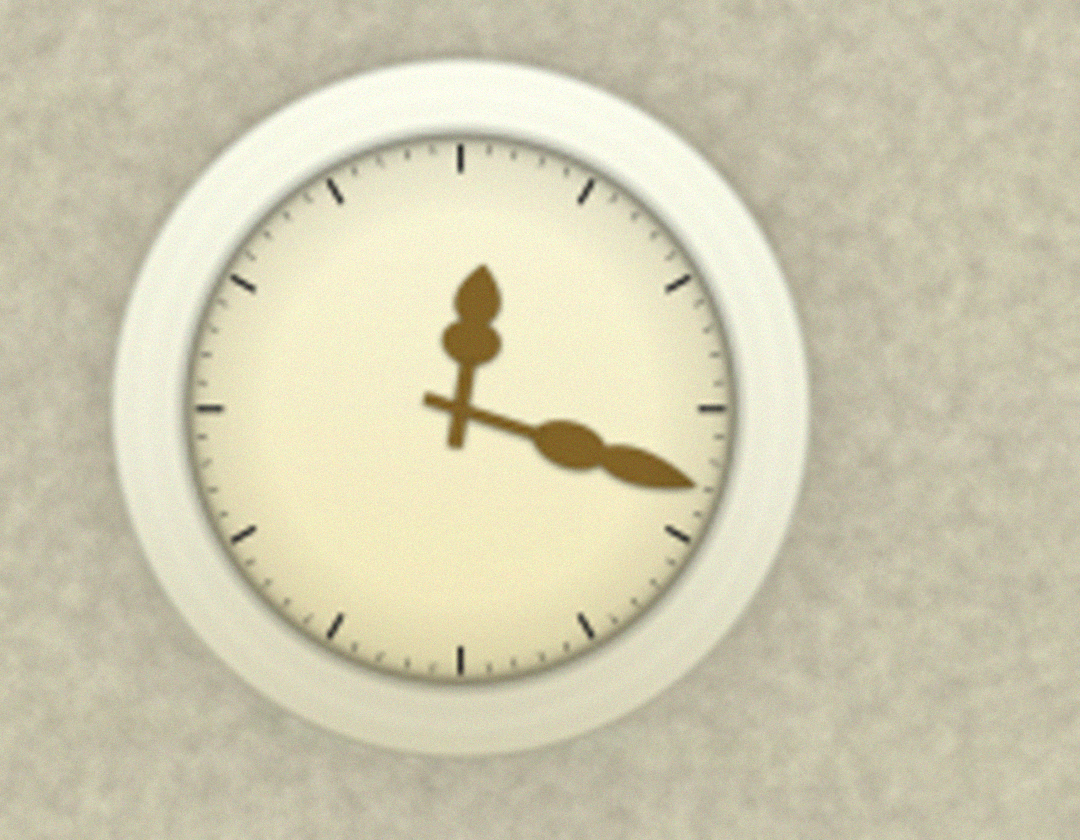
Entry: h=12 m=18
